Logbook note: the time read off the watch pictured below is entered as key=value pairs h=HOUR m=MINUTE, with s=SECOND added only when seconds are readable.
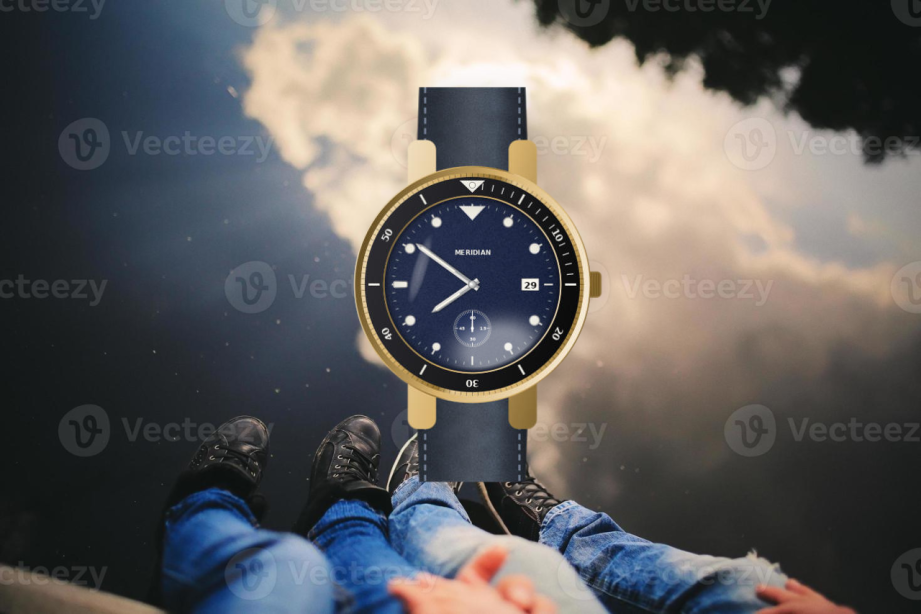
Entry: h=7 m=51
